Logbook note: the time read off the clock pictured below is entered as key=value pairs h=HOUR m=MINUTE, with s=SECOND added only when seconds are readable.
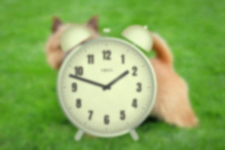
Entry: h=1 m=48
